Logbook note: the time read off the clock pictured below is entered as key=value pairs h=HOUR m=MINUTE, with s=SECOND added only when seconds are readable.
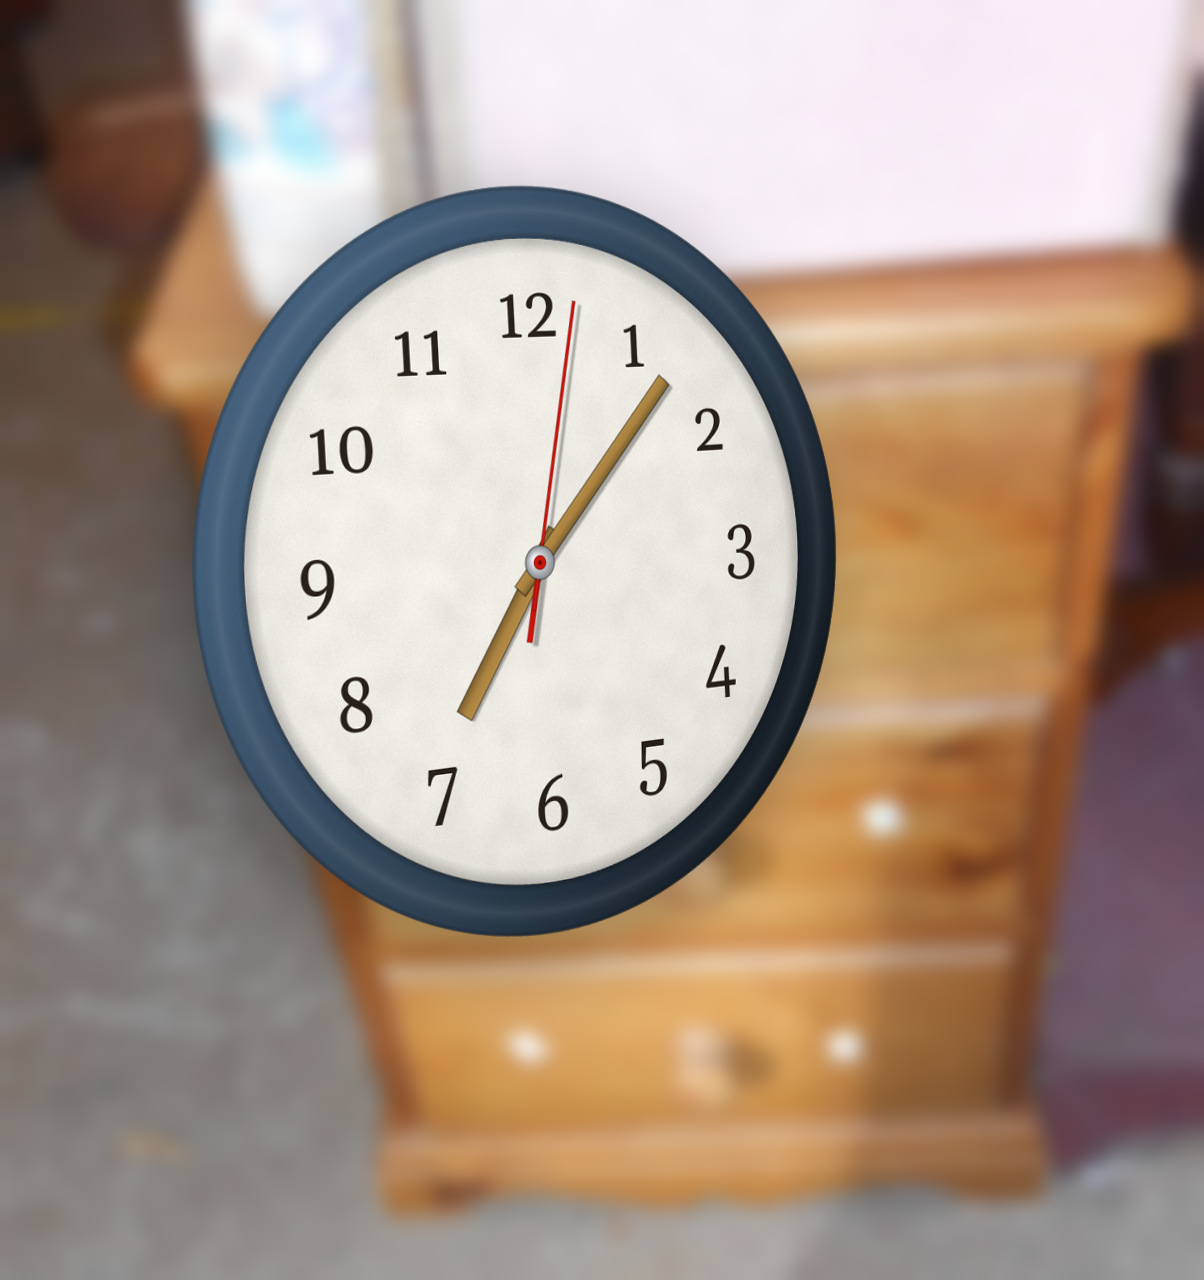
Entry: h=7 m=7 s=2
